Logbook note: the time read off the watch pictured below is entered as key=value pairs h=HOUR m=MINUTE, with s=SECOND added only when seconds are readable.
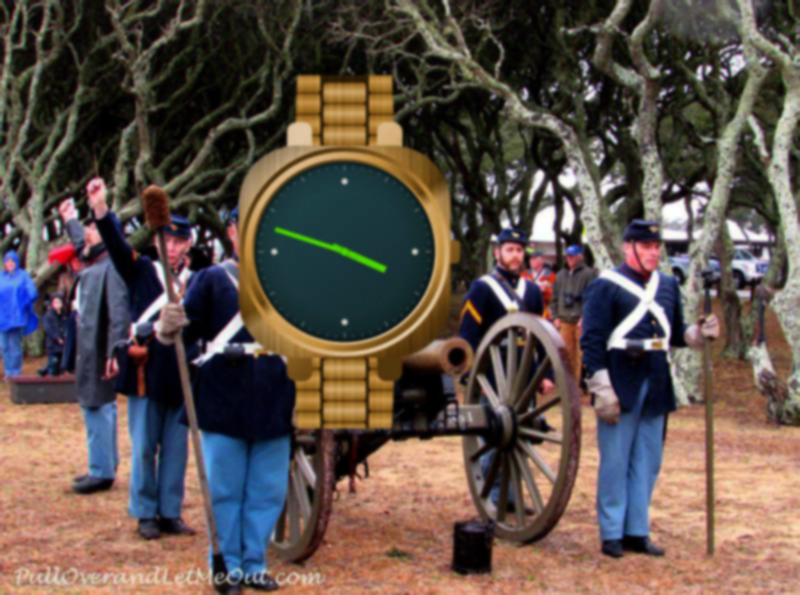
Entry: h=3 m=48
